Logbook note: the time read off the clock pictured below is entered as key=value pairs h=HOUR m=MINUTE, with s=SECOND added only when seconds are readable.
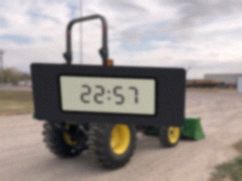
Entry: h=22 m=57
